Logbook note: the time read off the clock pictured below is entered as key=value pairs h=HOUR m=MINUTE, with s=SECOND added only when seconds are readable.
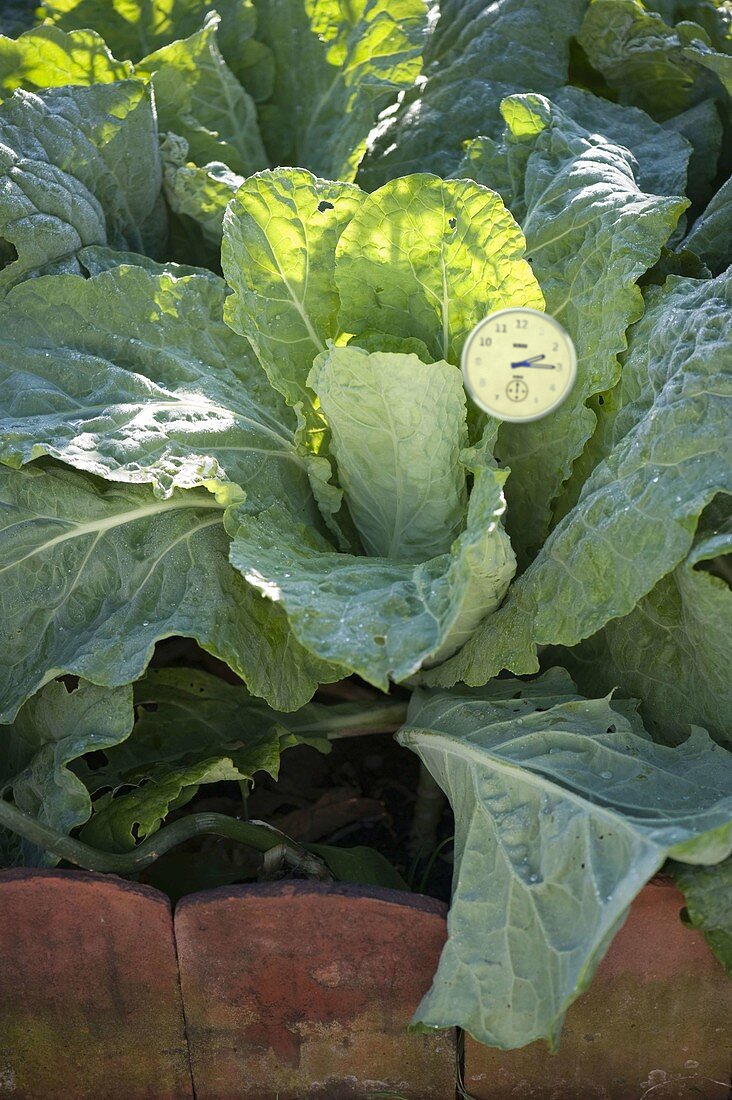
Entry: h=2 m=15
